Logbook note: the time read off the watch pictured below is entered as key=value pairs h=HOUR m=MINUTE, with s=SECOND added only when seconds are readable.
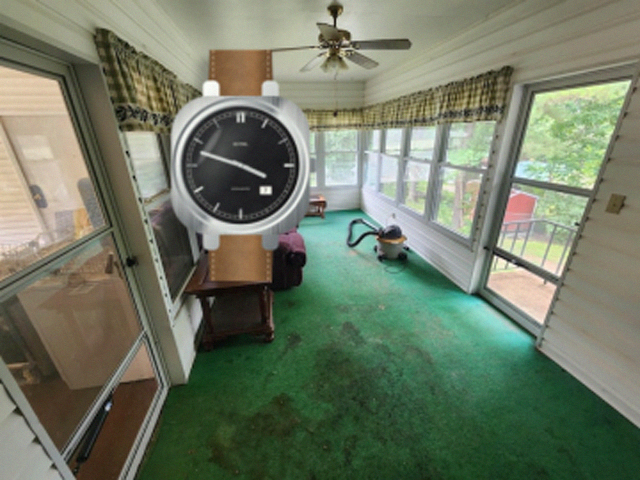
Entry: h=3 m=48
